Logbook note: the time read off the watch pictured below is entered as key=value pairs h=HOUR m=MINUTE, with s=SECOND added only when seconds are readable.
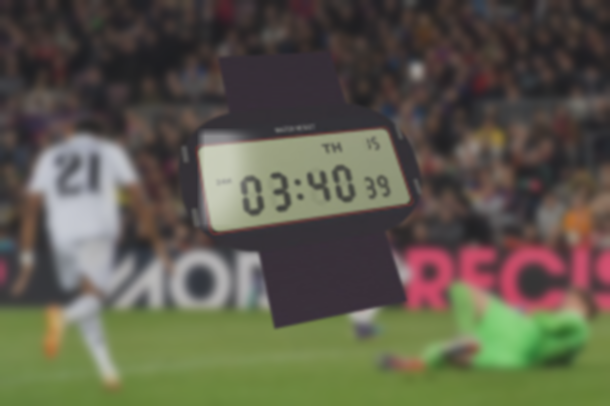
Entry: h=3 m=40 s=39
